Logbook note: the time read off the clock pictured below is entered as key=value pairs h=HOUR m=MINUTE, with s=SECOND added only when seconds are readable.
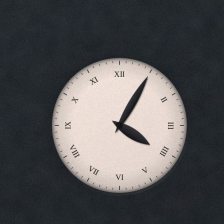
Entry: h=4 m=5
